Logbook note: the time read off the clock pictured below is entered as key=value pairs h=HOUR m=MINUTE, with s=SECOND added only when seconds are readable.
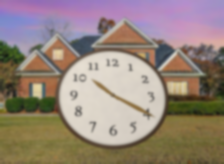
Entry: h=10 m=20
